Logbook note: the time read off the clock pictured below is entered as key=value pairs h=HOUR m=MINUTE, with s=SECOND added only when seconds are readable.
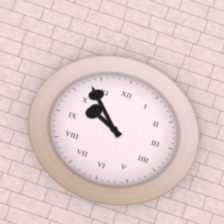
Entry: h=9 m=53
